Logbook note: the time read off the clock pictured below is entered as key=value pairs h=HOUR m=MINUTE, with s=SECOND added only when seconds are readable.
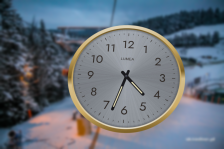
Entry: h=4 m=33
